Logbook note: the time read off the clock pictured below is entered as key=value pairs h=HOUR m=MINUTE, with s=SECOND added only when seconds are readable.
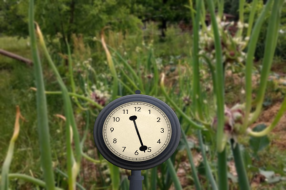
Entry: h=11 m=27
